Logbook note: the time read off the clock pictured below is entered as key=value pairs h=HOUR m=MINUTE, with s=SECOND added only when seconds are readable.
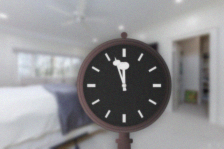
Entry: h=11 m=57
